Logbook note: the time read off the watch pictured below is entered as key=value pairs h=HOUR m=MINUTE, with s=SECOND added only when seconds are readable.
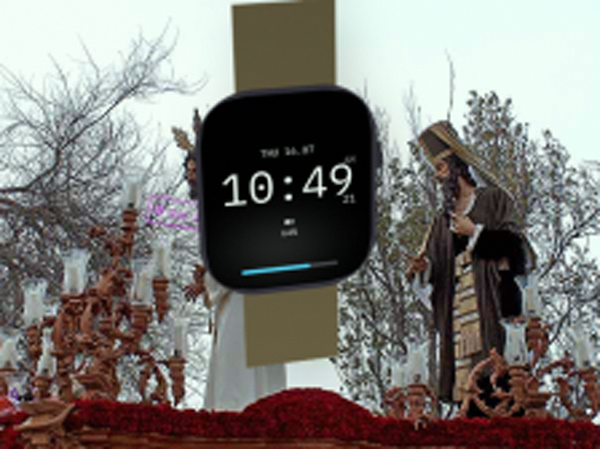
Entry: h=10 m=49
